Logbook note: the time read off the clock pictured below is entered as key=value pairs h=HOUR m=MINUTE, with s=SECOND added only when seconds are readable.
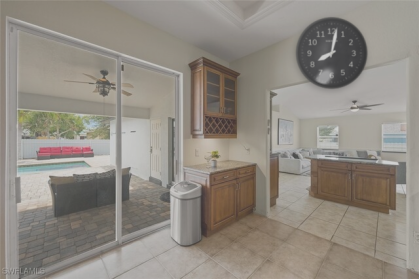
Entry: h=8 m=2
